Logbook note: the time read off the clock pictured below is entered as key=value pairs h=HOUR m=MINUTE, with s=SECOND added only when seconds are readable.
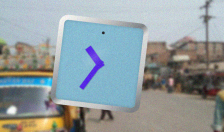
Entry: h=10 m=35
